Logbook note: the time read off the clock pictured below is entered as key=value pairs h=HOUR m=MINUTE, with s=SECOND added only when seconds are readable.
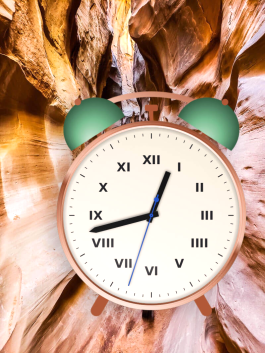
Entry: h=12 m=42 s=33
